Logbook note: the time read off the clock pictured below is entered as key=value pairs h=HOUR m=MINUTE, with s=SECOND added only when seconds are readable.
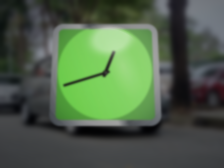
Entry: h=12 m=42
